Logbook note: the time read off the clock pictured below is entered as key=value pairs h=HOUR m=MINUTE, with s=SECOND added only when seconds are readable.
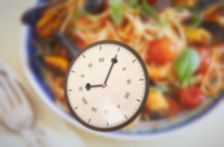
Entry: h=9 m=5
